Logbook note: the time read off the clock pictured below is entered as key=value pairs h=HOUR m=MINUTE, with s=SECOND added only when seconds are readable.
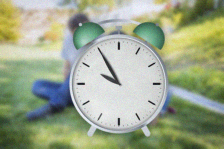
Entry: h=9 m=55
